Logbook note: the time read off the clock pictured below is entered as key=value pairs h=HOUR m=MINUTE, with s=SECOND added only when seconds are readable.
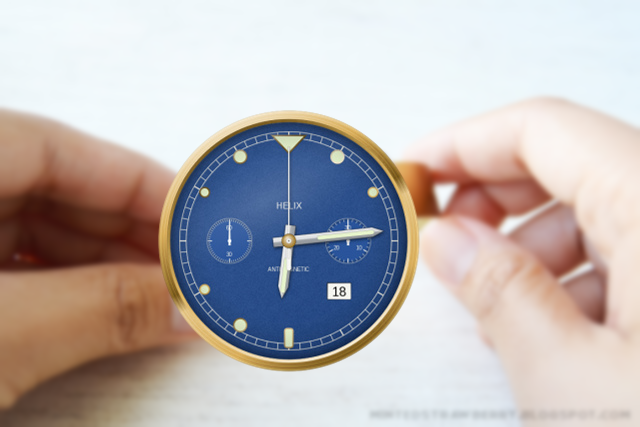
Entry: h=6 m=14
